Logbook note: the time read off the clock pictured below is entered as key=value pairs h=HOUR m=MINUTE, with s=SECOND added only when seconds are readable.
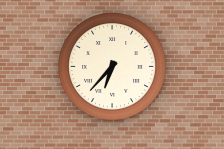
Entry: h=6 m=37
